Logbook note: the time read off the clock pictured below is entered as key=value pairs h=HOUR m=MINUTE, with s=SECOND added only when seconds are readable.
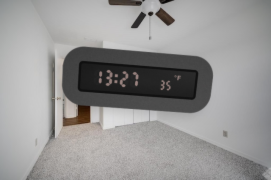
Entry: h=13 m=27
